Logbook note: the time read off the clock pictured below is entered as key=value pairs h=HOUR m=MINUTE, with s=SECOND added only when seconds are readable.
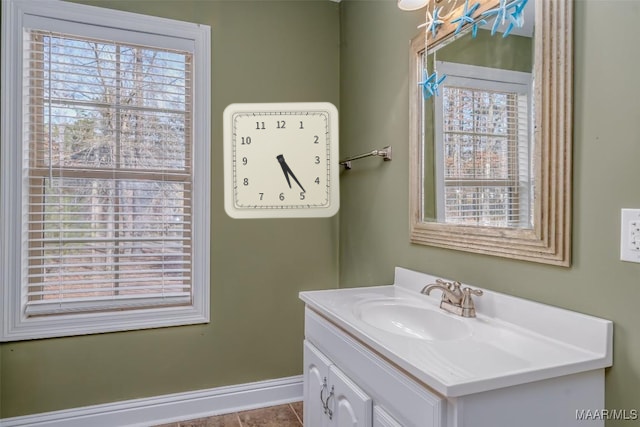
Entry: h=5 m=24
